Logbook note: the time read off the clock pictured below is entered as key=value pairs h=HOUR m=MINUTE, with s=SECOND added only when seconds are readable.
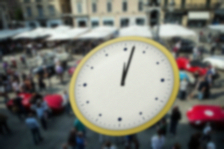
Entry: h=12 m=2
